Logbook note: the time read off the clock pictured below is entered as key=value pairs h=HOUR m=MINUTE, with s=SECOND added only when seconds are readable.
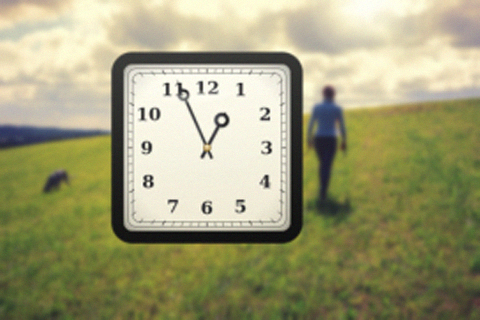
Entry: h=12 m=56
